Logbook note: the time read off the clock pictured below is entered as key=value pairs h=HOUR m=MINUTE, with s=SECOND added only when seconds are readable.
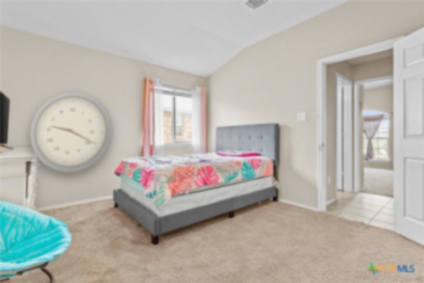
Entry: h=9 m=19
